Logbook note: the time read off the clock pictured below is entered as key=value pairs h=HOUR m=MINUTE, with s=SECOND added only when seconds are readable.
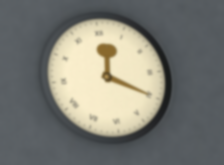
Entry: h=12 m=20
